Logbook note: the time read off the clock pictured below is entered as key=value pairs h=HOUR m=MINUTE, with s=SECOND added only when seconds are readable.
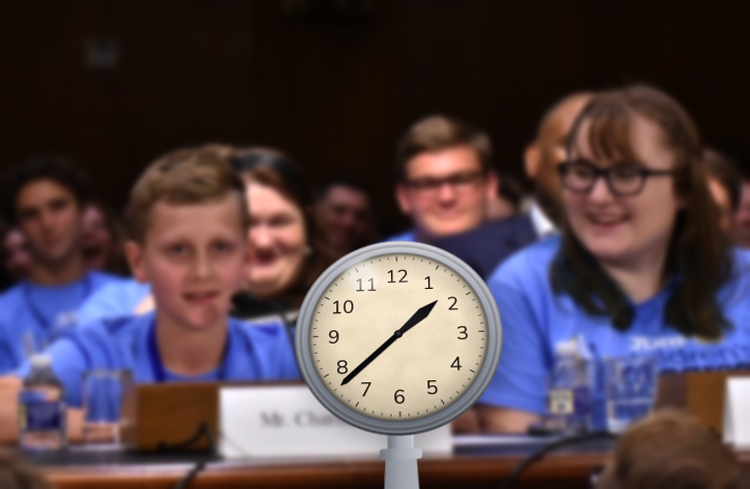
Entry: h=1 m=38
